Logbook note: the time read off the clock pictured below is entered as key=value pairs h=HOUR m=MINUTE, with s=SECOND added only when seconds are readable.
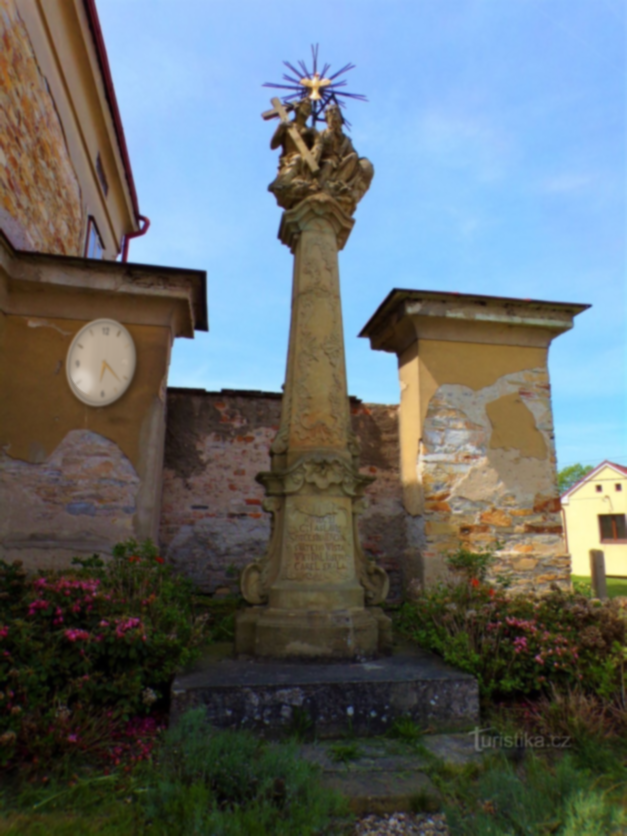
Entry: h=6 m=22
